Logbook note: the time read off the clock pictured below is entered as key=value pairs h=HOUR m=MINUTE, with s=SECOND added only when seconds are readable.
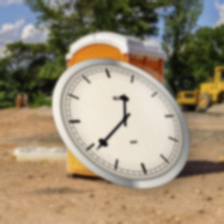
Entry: h=12 m=39
